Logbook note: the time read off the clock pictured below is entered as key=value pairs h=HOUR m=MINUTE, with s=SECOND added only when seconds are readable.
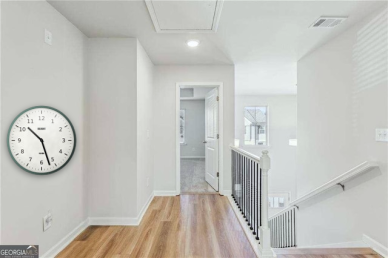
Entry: h=10 m=27
